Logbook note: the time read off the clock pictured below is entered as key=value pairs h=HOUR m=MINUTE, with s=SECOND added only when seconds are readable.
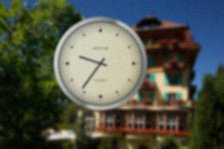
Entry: h=9 m=36
